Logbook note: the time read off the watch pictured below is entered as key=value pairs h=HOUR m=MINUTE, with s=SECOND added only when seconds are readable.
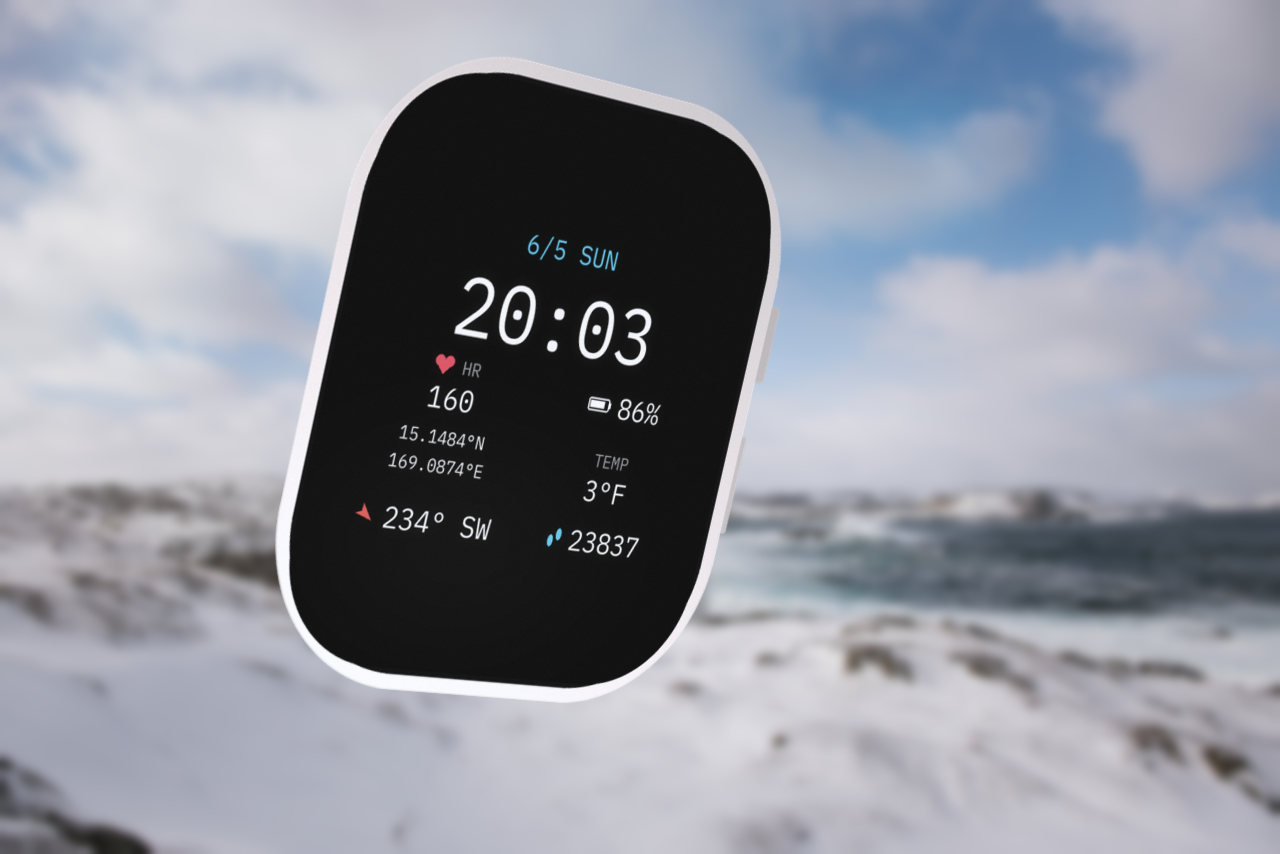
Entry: h=20 m=3
